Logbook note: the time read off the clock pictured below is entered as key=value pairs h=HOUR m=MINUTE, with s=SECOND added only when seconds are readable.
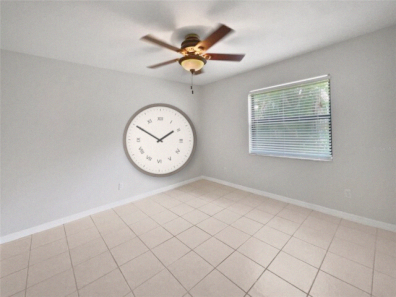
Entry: h=1 m=50
